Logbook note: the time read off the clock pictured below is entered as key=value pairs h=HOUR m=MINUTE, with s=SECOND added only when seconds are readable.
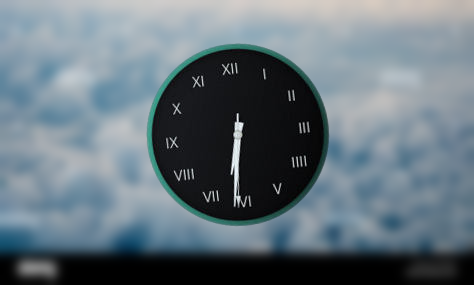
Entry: h=6 m=31 s=31
